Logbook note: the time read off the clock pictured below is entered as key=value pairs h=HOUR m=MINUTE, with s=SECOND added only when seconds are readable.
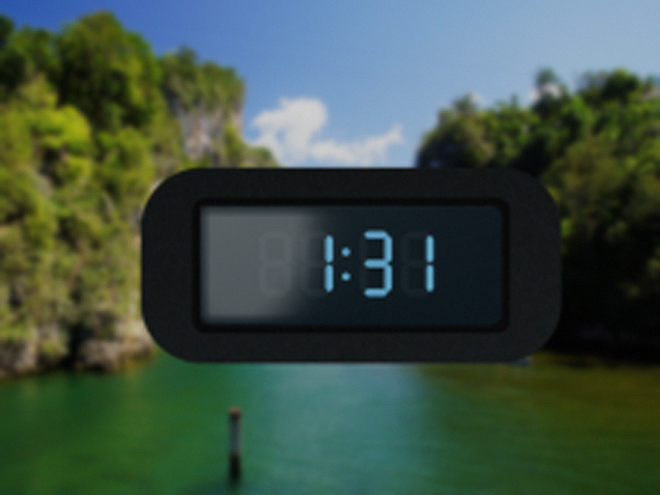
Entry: h=1 m=31
